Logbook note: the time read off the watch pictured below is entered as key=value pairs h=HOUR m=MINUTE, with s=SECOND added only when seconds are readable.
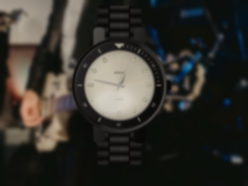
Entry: h=12 m=47
